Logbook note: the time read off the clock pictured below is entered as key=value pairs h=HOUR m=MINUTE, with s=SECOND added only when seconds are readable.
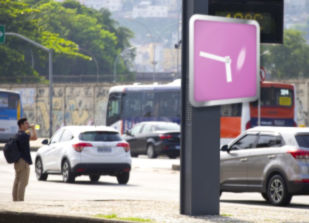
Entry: h=5 m=47
